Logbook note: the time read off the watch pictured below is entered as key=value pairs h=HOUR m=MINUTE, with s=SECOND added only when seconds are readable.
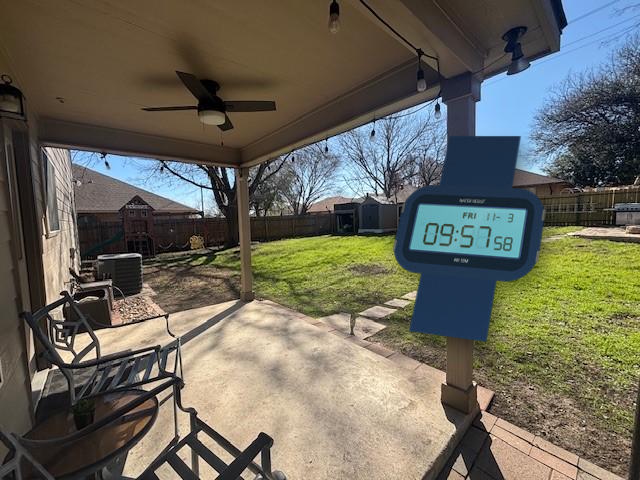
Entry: h=9 m=57 s=58
